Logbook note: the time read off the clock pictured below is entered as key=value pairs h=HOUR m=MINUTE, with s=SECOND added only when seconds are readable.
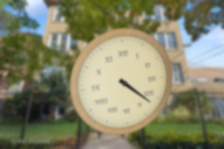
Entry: h=4 m=22
